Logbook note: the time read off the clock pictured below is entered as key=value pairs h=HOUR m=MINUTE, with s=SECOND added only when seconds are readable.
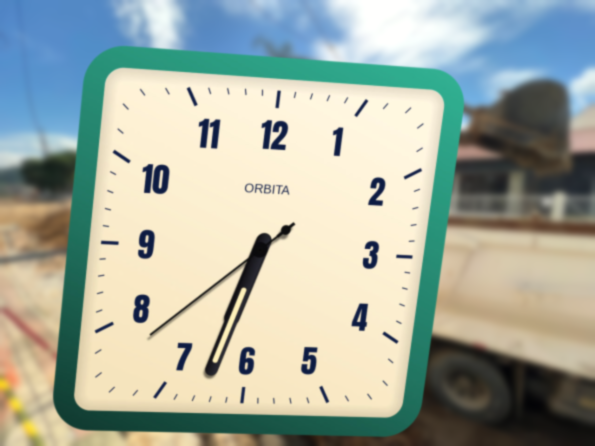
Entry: h=6 m=32 s=38
